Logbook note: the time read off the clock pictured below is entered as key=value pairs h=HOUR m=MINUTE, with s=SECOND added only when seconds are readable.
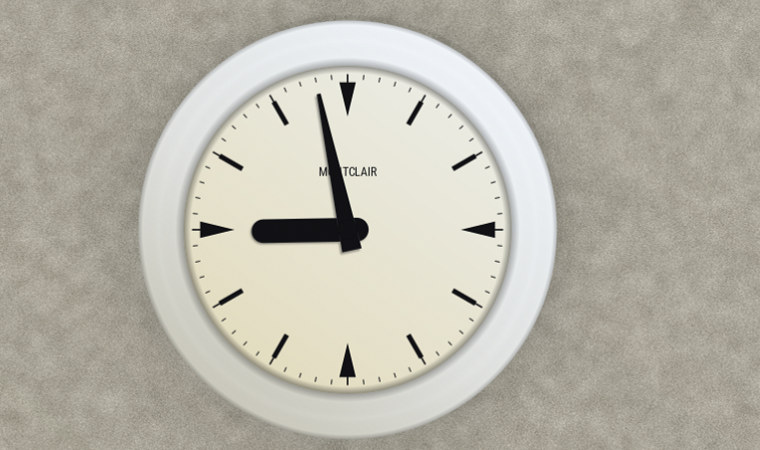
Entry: h=8 m=58
